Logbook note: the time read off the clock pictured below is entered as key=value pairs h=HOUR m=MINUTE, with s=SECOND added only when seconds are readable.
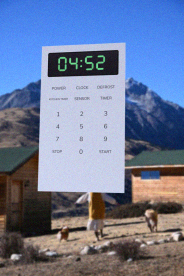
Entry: h=4 m=52
